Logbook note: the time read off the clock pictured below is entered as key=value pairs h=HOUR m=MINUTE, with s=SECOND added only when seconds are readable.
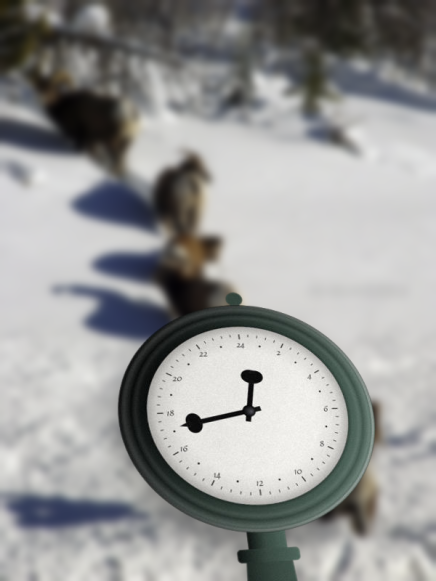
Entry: h=0 m=43
